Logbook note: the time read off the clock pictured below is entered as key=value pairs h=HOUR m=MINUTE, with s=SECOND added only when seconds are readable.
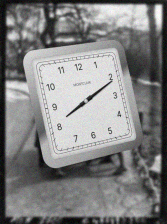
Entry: h=8 m=11
